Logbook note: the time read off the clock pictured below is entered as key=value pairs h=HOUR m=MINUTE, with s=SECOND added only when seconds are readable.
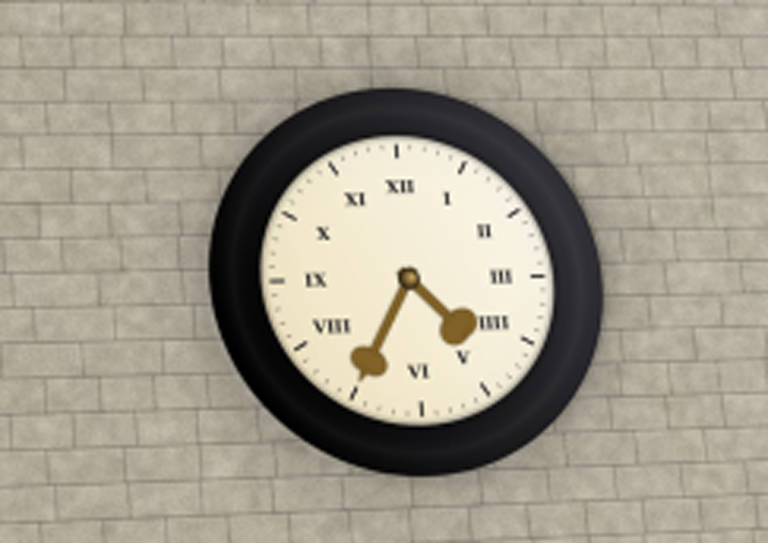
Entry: h=4 m=35
